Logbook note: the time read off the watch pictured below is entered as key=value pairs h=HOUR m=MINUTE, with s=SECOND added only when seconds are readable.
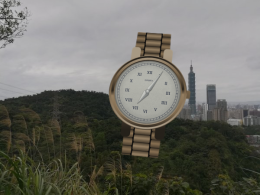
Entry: h=7 m=5
